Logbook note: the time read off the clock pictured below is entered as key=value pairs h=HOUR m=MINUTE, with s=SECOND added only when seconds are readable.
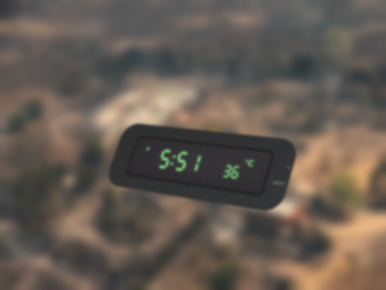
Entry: h=5 m=51
